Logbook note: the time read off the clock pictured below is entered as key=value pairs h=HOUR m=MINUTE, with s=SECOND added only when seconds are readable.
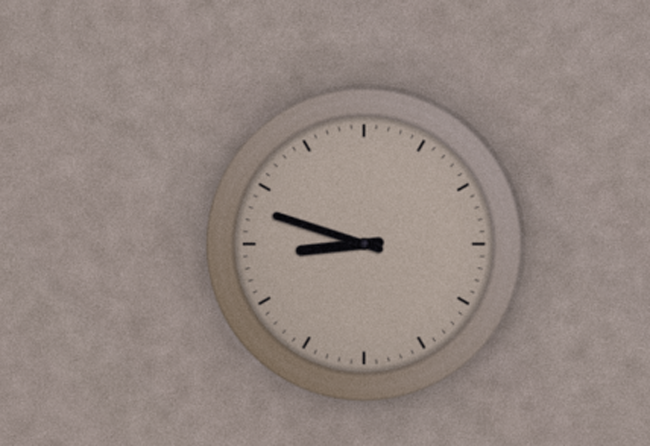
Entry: h=8 m=48
